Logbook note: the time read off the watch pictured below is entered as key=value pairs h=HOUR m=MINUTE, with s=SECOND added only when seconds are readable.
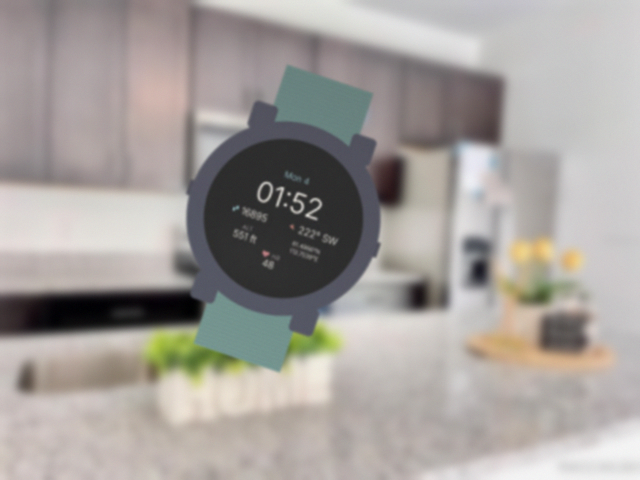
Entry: h=1 m=52
